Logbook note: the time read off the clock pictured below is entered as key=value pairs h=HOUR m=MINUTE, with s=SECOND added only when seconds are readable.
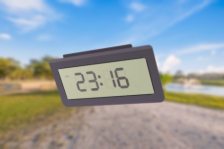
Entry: h=23 m=16
